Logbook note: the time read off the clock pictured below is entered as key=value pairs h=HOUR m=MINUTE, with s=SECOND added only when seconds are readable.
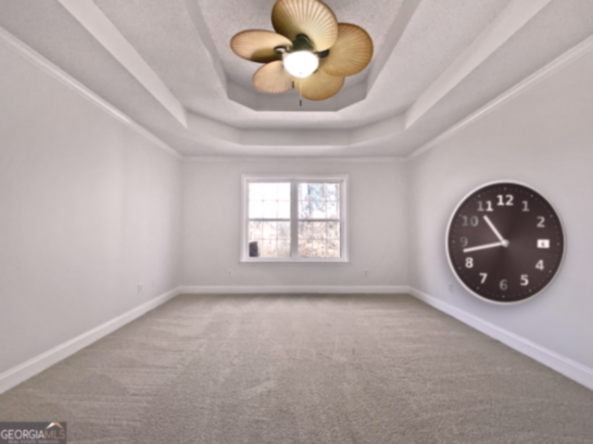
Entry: h=10 m=43
